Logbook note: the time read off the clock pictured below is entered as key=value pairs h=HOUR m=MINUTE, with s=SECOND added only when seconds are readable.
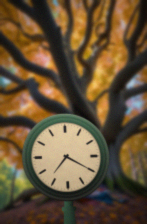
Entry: h=7 m=20
